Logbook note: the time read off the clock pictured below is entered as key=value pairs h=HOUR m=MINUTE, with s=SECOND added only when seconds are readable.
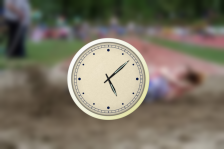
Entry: h=5 m=8
